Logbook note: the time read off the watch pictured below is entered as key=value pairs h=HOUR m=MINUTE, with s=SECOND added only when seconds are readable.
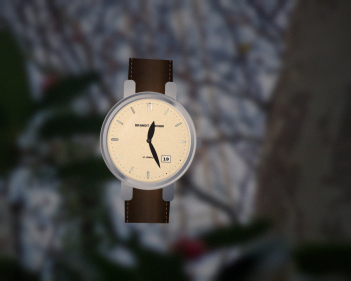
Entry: h=12 m=26
